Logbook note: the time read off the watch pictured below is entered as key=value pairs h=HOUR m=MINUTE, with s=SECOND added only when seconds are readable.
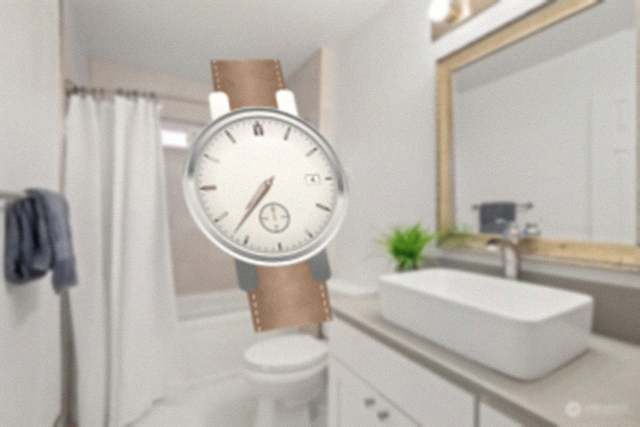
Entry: h=7 m=37
